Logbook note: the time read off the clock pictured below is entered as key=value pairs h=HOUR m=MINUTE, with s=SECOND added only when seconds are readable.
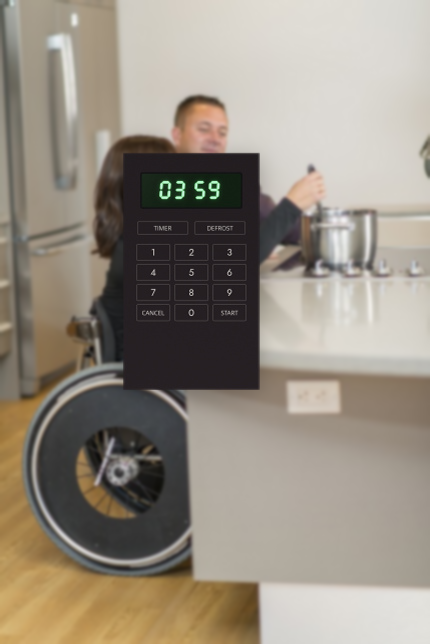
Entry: h=3 m=59
